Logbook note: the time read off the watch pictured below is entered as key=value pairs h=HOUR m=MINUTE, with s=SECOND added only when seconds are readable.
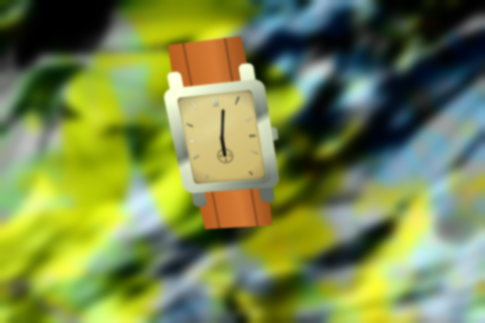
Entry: h=6 m=2
